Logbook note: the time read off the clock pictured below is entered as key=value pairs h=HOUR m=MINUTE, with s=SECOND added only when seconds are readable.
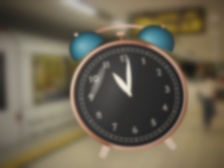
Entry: h=11 m=1
